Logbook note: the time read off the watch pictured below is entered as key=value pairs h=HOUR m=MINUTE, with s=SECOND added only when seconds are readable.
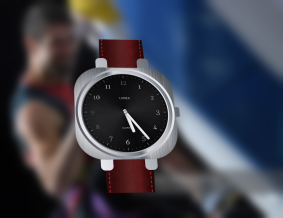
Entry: h=5 m=24
